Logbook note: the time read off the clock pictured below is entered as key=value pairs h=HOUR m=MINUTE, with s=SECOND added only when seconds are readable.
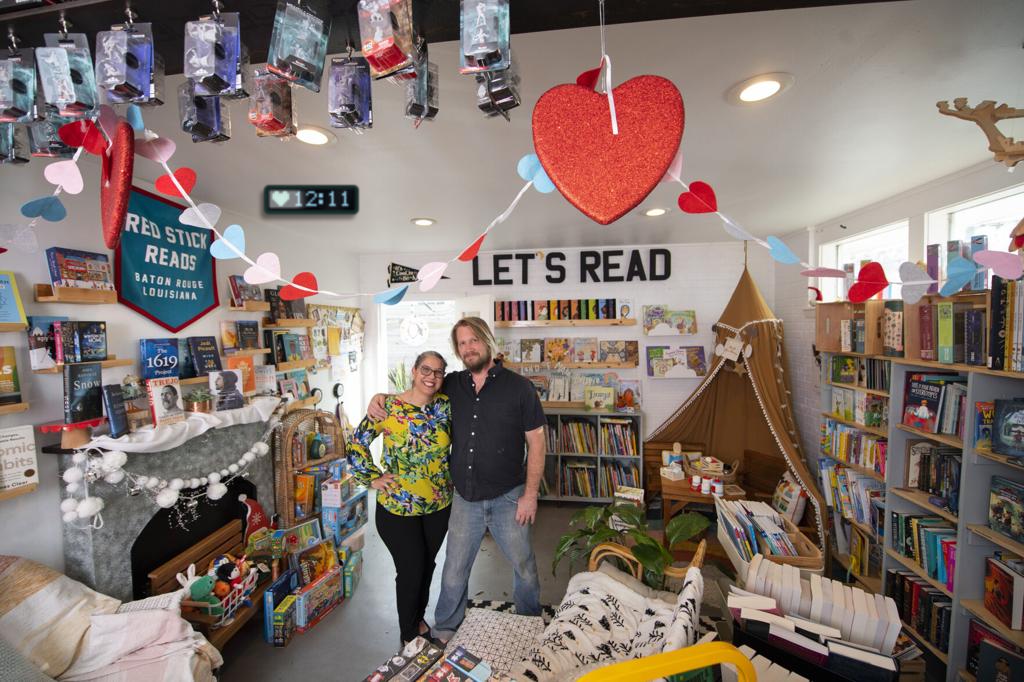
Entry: h=12 m=11
